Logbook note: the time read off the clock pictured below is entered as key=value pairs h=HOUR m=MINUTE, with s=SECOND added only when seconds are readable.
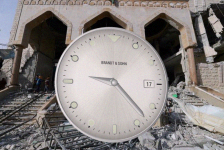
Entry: h=9 m=23
